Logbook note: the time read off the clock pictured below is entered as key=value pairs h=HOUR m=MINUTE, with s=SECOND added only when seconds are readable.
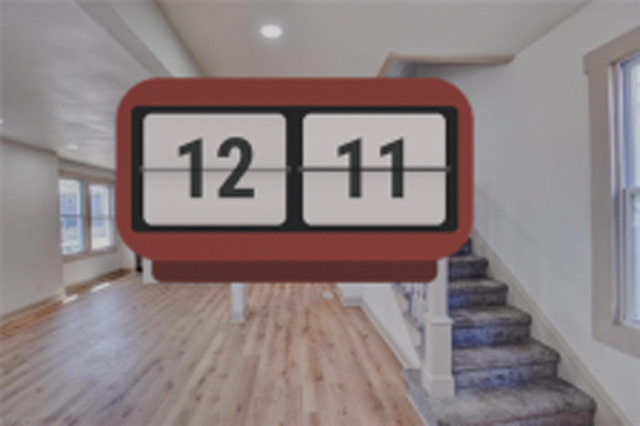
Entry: h=12 m=11
